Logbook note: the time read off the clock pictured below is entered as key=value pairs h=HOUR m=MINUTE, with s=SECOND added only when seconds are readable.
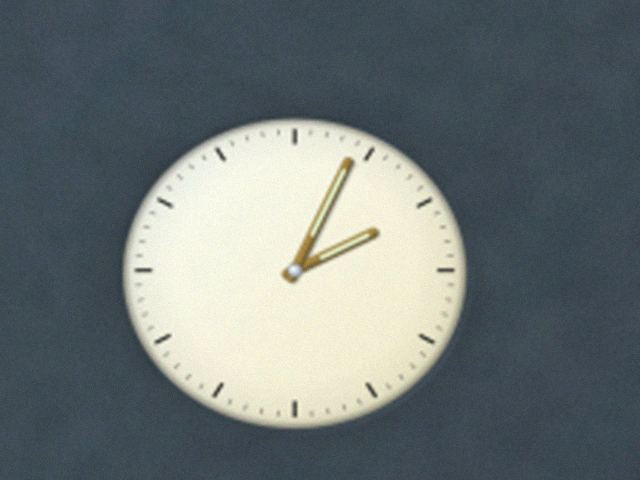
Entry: h=2 m=4
